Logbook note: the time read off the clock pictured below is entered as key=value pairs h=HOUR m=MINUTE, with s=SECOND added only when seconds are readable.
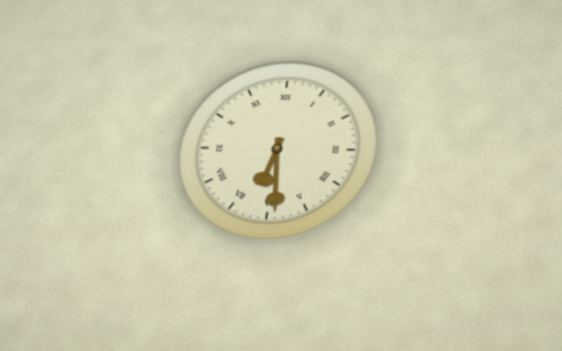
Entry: h=6 m=29
